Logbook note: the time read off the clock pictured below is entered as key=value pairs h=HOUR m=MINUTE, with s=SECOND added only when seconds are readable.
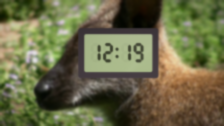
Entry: h=12 m=19
